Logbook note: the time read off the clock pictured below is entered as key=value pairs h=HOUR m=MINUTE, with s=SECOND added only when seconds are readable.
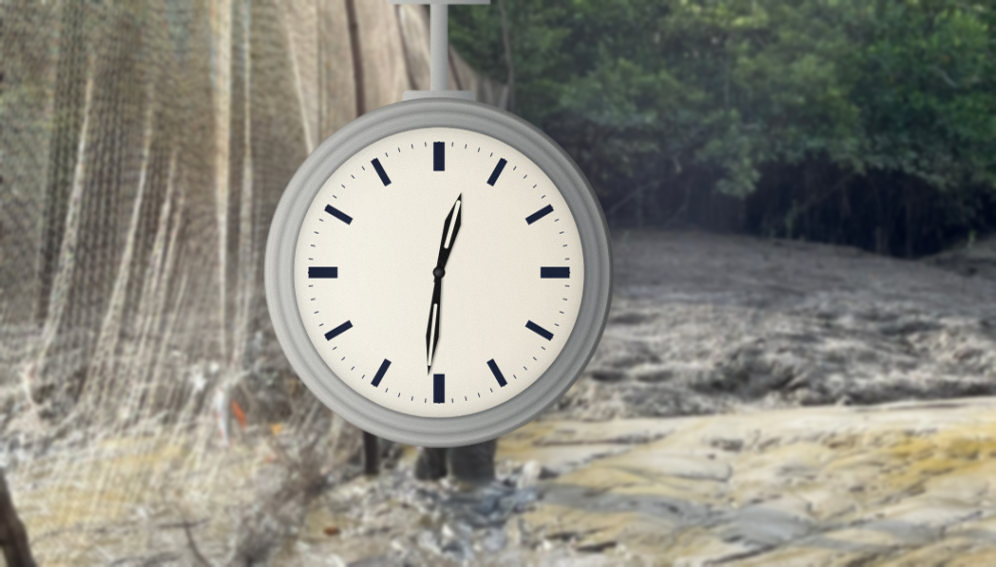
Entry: h=12 m=31
